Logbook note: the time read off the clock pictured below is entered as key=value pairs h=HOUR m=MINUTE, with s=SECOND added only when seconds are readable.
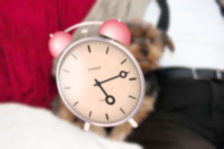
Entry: h=5 m=13
